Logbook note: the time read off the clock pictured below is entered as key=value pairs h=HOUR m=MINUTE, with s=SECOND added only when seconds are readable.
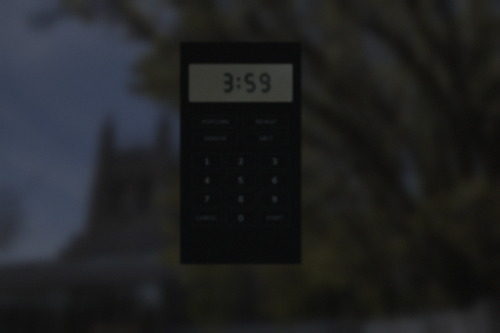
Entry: h=3 m=59
